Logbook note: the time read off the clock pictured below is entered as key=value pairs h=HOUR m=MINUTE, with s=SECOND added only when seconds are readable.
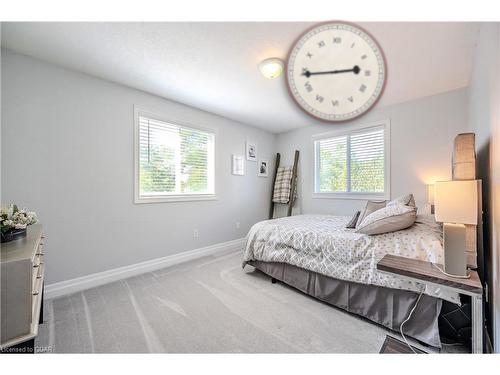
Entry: h=2 m=44
